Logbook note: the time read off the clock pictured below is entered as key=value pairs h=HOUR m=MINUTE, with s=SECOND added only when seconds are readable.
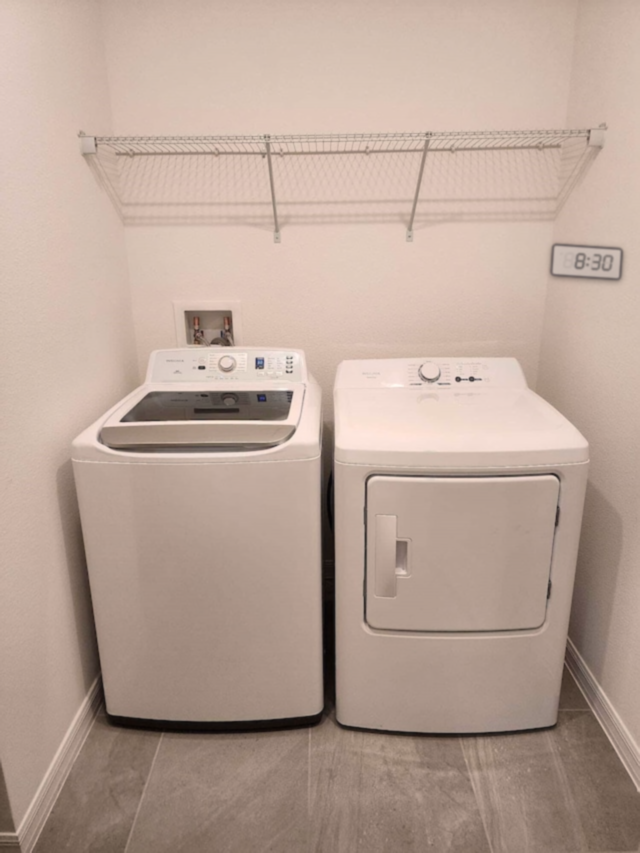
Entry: h=8 m=30
